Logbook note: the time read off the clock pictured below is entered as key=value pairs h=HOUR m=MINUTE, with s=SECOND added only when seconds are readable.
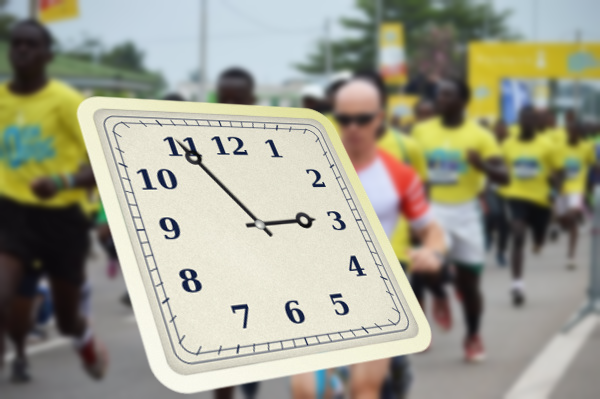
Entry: h=2 m=55
